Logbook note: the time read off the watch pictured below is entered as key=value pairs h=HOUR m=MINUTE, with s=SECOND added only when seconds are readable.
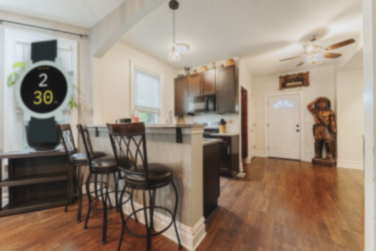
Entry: h=2 m=30
